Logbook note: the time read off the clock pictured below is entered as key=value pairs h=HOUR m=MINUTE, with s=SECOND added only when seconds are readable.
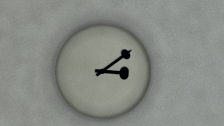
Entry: h=3 m=9
